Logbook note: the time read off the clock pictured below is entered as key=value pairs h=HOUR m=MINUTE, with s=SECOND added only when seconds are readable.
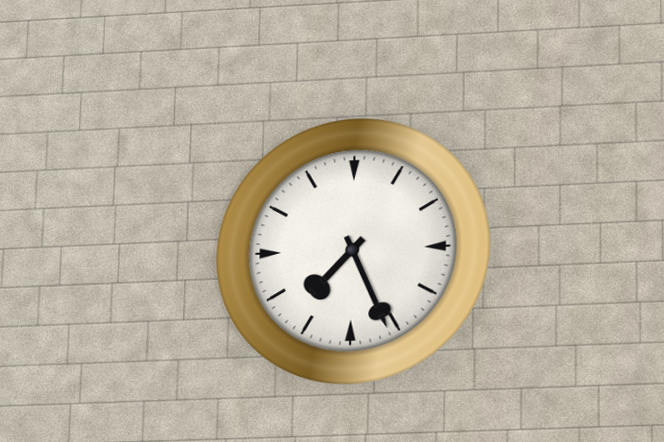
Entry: h=7 m=26
